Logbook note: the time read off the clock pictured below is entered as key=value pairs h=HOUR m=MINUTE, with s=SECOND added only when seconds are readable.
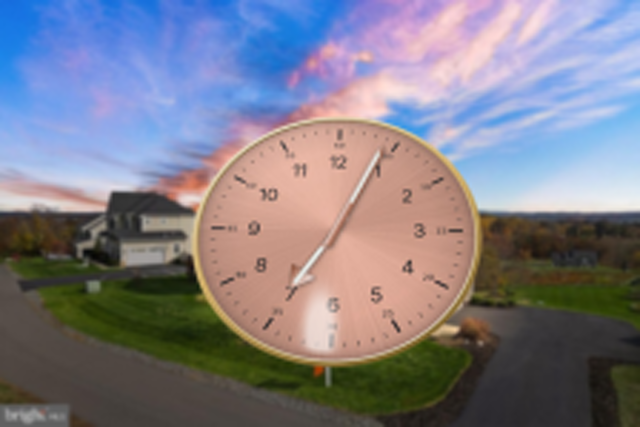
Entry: h=7 m=4
